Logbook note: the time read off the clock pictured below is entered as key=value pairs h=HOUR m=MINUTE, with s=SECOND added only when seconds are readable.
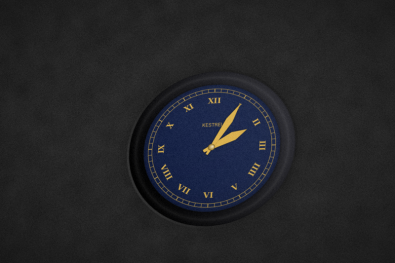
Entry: h=2 m=5
